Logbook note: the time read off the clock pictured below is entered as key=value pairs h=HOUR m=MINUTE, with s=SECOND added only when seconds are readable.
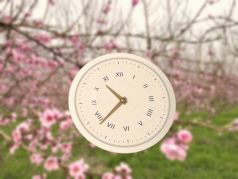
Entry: h=10 m=38
